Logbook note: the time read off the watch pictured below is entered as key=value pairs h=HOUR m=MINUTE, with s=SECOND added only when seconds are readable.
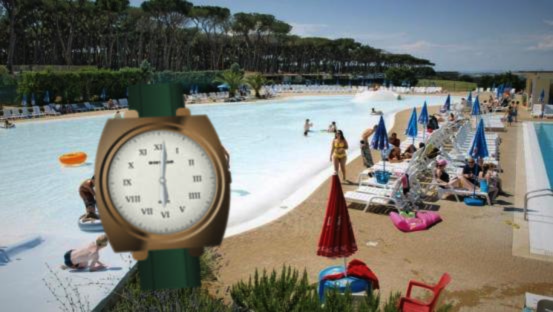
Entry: h=6 m=1
